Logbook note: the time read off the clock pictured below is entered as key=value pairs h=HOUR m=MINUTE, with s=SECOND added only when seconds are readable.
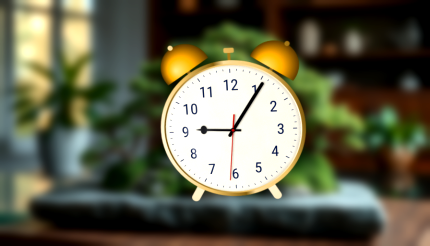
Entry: h=9 m=5 s=31
